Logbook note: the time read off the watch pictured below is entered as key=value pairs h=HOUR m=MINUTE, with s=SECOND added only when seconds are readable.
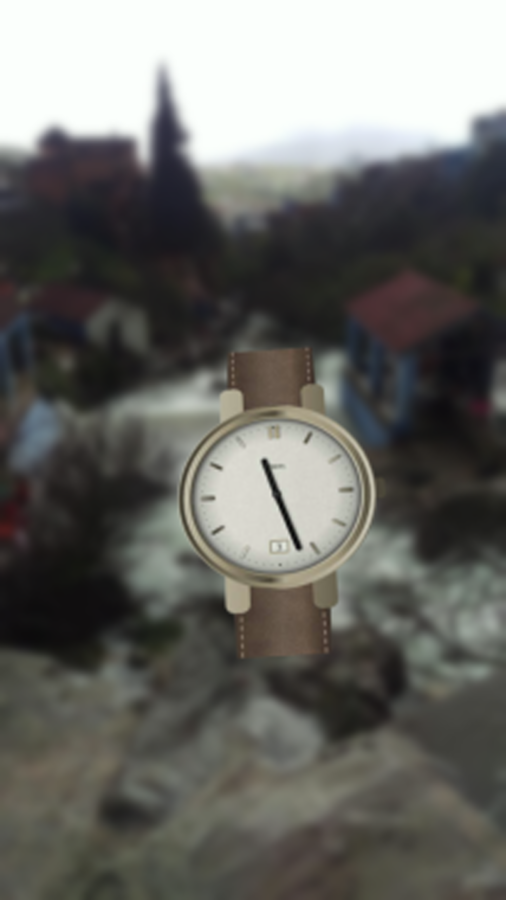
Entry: h=11 m=27
